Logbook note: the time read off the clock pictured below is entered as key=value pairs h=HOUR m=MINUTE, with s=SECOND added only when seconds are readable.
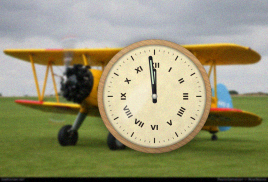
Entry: h=11 m=59
